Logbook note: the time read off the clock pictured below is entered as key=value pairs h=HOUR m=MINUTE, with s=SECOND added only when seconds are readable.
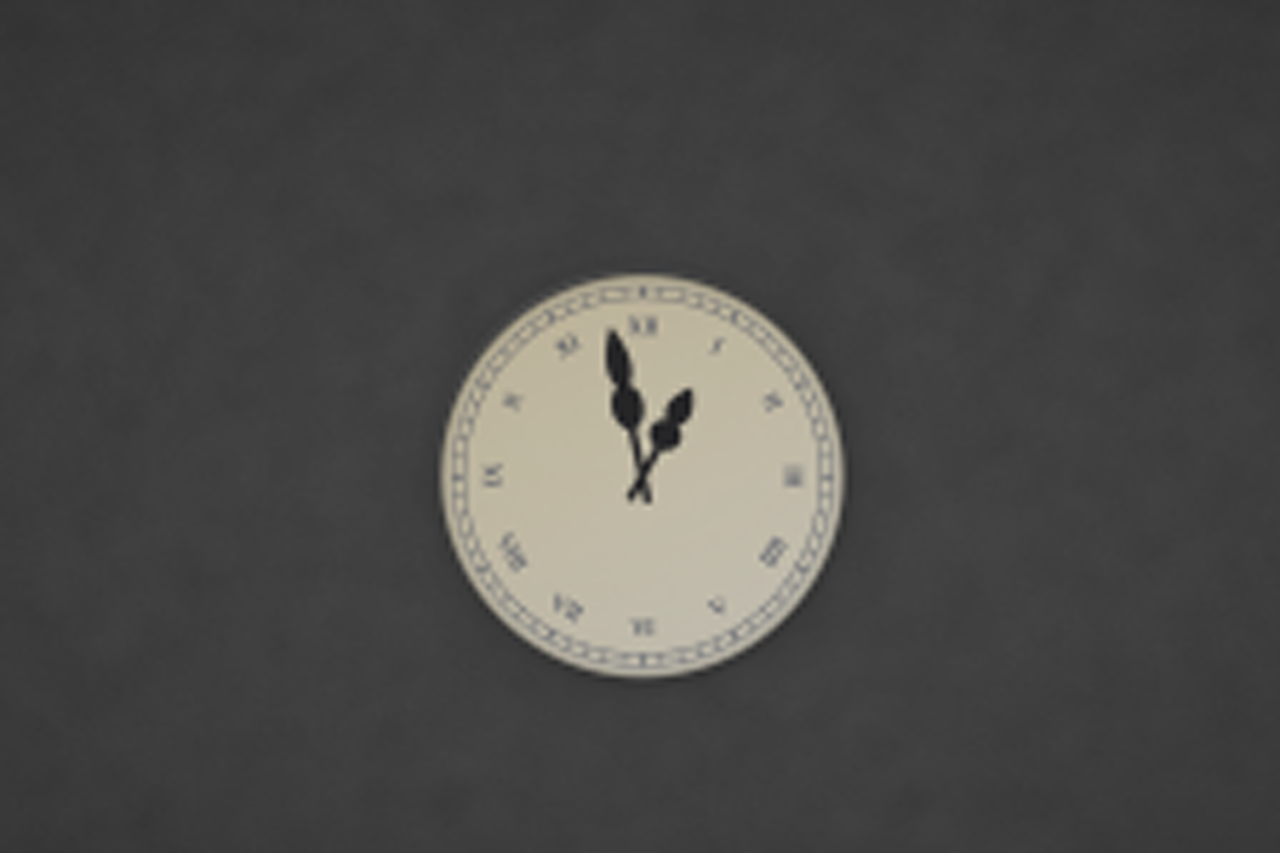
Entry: h=12 m=58
